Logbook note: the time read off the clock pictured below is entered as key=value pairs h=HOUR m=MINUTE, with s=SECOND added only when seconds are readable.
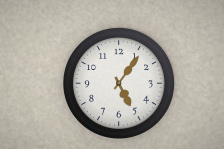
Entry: h=5 m=6
